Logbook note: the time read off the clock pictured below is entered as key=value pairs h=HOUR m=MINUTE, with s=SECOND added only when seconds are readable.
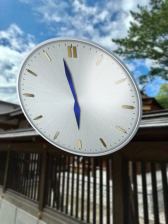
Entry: h=5 m=58
